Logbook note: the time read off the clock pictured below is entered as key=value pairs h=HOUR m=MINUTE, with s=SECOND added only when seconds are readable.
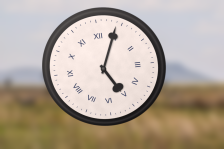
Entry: h=5 m=4
